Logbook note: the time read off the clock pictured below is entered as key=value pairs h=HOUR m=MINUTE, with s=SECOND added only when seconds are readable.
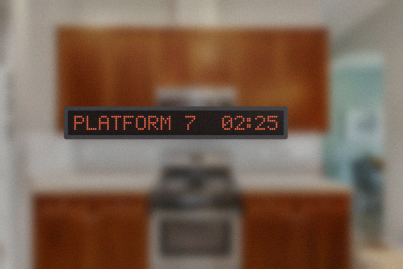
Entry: h=2 m=25
